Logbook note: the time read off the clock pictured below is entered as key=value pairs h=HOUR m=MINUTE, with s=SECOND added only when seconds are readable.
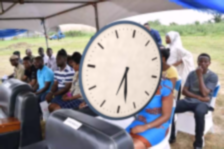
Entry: h=6 m=28
